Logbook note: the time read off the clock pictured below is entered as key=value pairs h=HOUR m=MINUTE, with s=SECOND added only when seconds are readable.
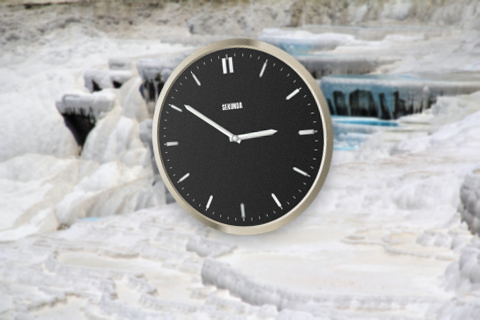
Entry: h=2 m=51
